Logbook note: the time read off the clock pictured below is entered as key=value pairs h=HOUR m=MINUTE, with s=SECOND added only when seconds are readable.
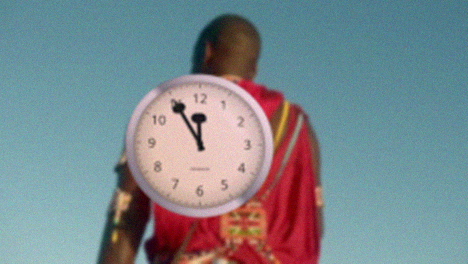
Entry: h=11 m=55
